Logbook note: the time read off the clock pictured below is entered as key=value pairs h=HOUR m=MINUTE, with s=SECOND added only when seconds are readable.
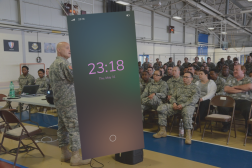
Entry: h=23 m=18
